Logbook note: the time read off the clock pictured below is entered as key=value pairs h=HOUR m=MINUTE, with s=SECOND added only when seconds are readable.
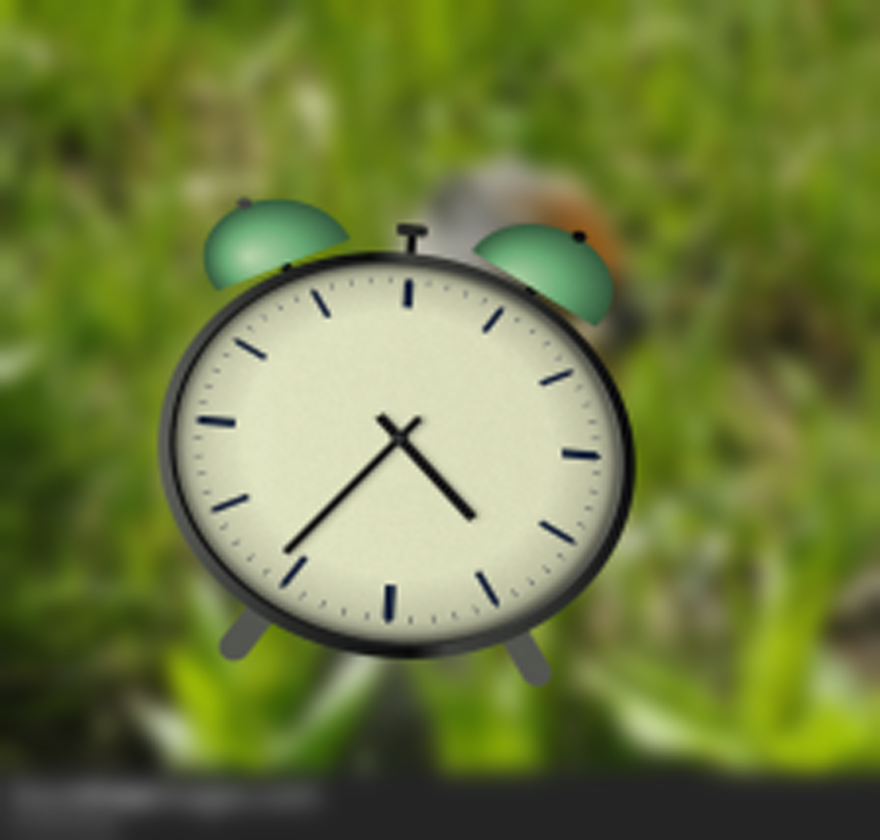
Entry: h=4 m=36
